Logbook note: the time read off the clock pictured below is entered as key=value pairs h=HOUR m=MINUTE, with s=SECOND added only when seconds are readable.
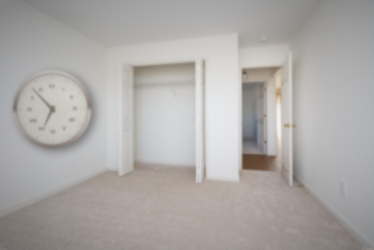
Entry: h=6 m=53
